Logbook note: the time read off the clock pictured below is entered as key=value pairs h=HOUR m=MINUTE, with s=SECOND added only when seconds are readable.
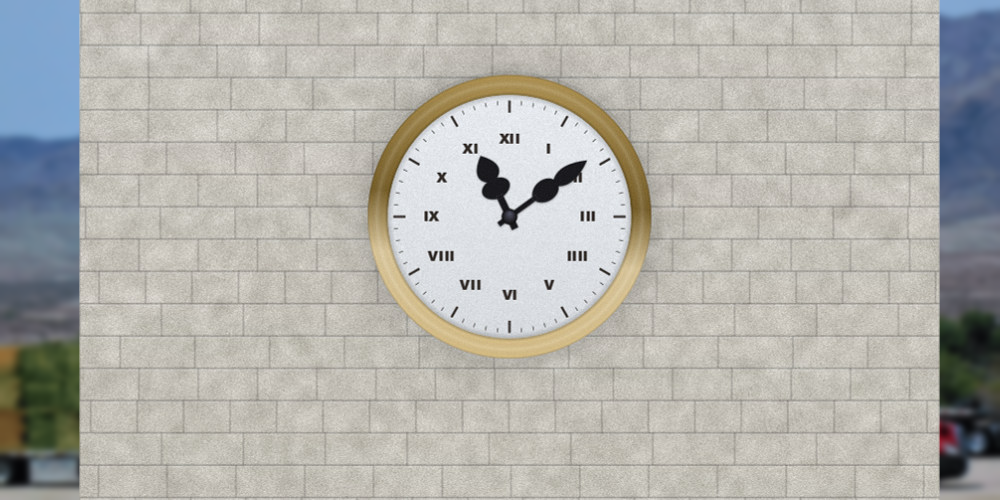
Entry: h=11 m=9
